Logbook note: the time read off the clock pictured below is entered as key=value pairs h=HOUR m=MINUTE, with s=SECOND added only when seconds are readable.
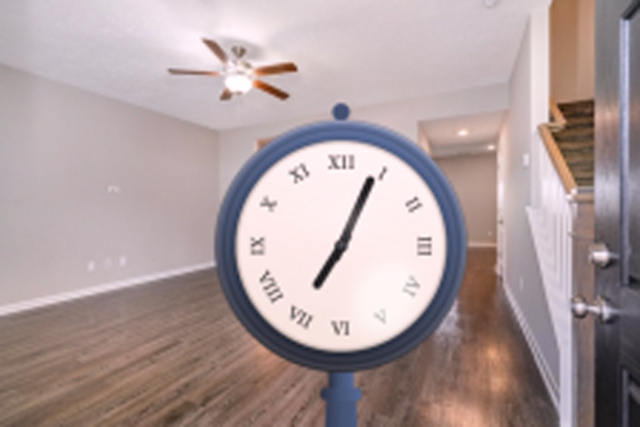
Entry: h=7 m=4
